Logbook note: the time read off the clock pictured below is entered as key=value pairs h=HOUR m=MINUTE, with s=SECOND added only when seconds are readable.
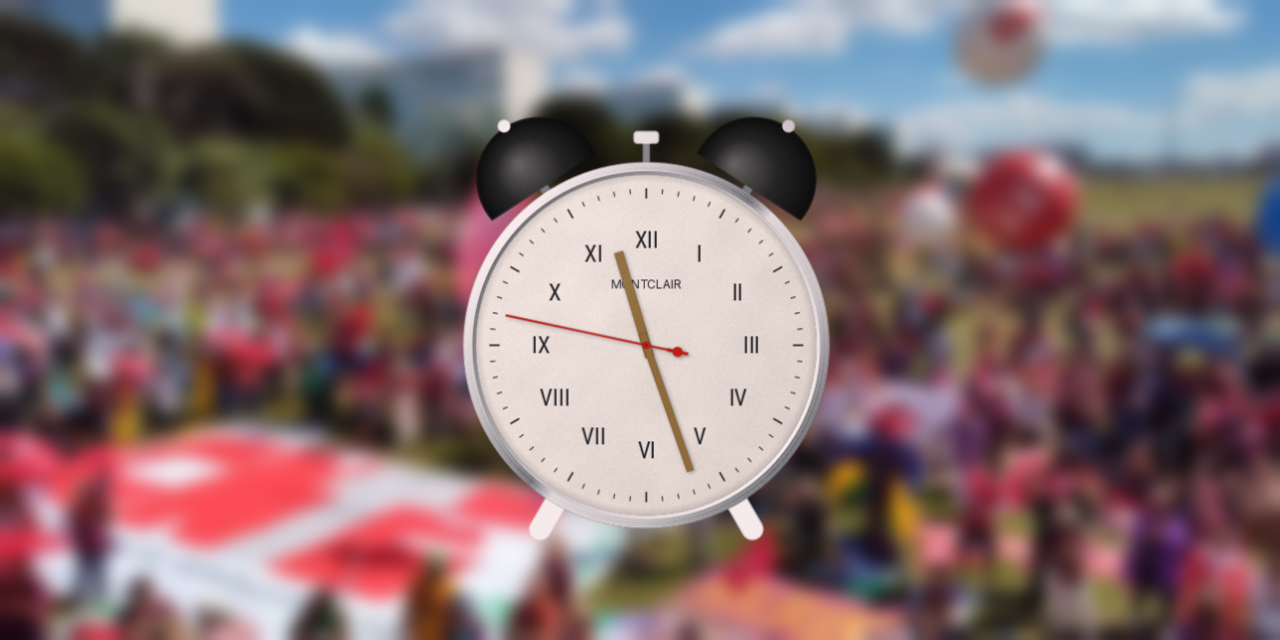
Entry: h=11 m=26 s=47
